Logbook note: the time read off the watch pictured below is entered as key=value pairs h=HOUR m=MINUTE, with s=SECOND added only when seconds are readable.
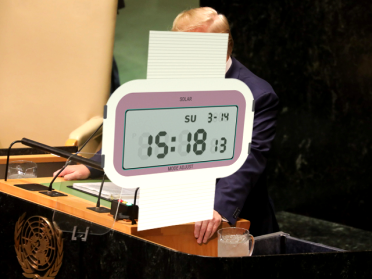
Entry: h=15 m=18 s=13
